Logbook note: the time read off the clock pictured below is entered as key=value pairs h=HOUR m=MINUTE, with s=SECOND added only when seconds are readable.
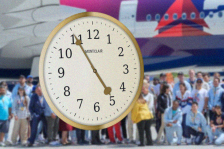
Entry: h=4 m=55
